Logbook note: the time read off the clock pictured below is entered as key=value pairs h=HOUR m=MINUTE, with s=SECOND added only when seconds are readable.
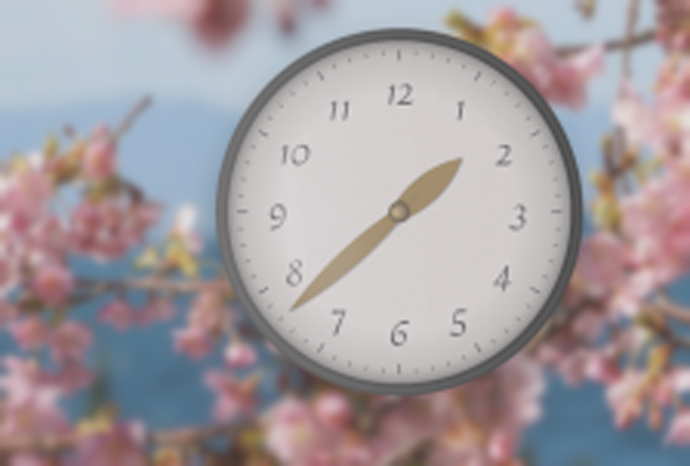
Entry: h=1 m=38
